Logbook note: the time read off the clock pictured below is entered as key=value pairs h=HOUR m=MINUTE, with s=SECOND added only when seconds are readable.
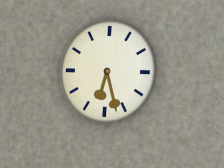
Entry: h=6 m=27
